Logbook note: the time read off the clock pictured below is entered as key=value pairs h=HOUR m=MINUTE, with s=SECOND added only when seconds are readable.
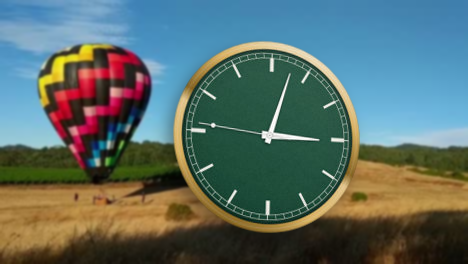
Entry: h=3 m=2 s=46
